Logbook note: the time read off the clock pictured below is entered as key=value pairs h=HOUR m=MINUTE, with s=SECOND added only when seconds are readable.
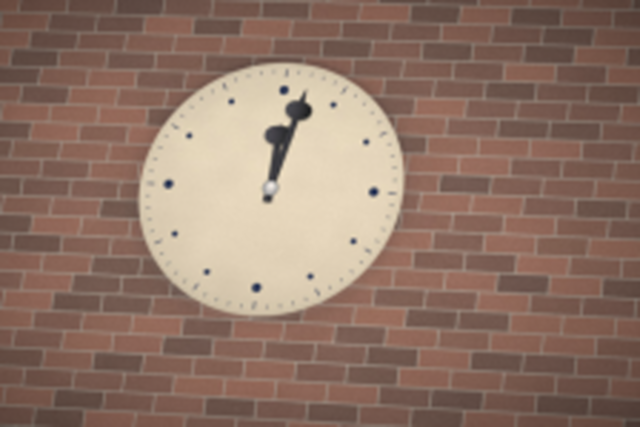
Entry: h=12 m=2
